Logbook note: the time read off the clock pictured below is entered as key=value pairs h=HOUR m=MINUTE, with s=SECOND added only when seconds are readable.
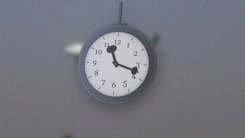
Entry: h=11 m=18
